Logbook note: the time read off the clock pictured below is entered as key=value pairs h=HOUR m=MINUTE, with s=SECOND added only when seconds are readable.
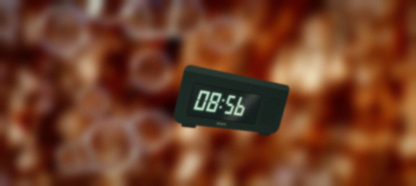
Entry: h=8 m=56
